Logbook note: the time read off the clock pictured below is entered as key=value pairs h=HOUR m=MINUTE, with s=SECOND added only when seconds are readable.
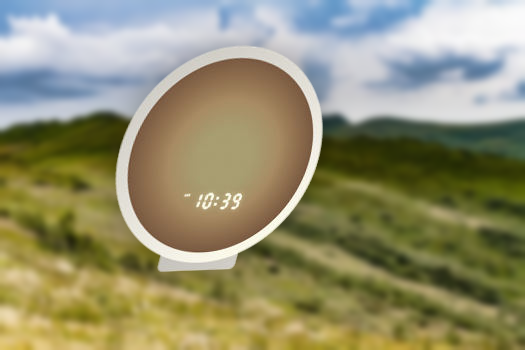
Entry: h=10 m=39
